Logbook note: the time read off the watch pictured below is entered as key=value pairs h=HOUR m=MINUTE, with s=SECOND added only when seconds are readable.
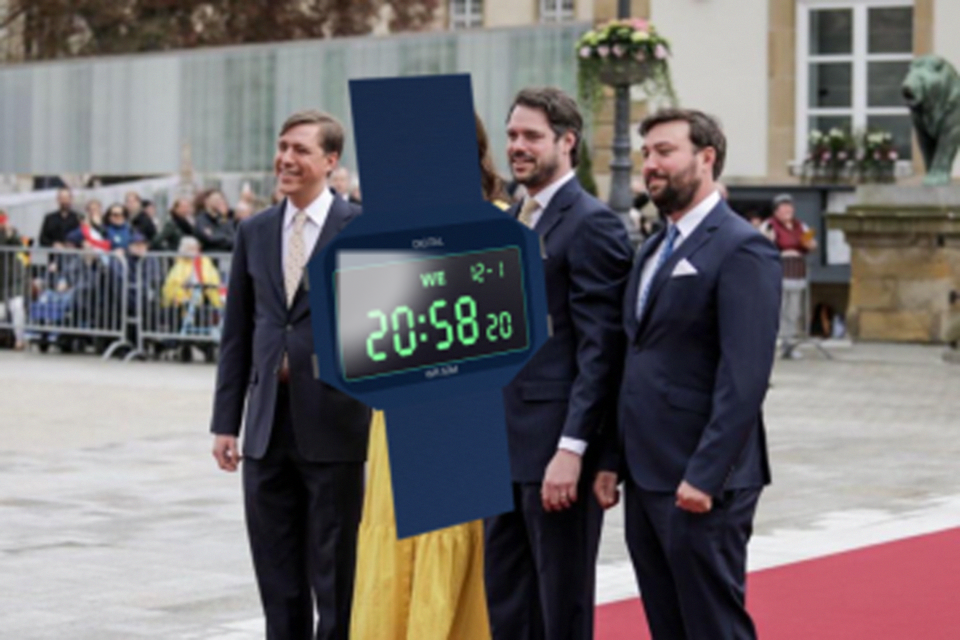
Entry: h=20 m=58 s=20
